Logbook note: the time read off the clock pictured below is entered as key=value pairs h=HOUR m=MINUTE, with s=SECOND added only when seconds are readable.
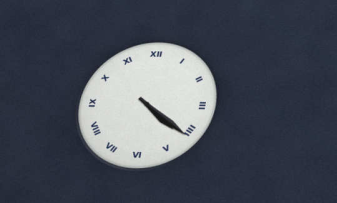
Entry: h=4 m=21
